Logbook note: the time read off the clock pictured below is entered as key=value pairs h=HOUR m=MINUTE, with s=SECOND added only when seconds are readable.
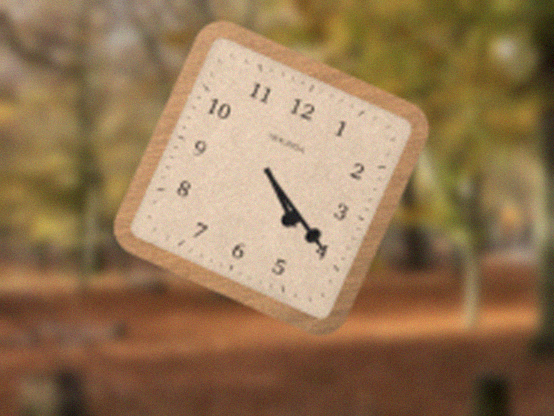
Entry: h=4 m=20
